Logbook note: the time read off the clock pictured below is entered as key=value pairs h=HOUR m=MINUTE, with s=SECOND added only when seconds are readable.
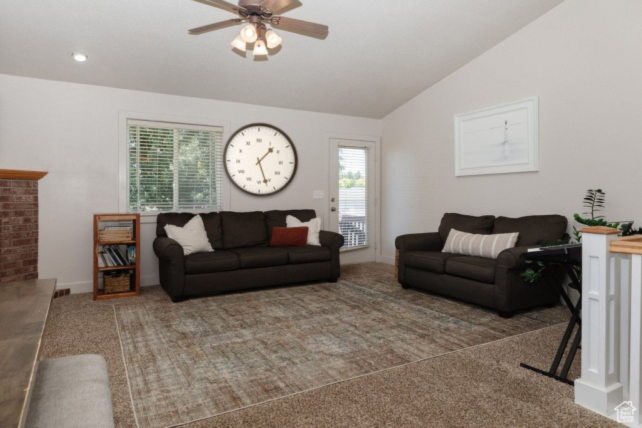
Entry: h=1 m=27
